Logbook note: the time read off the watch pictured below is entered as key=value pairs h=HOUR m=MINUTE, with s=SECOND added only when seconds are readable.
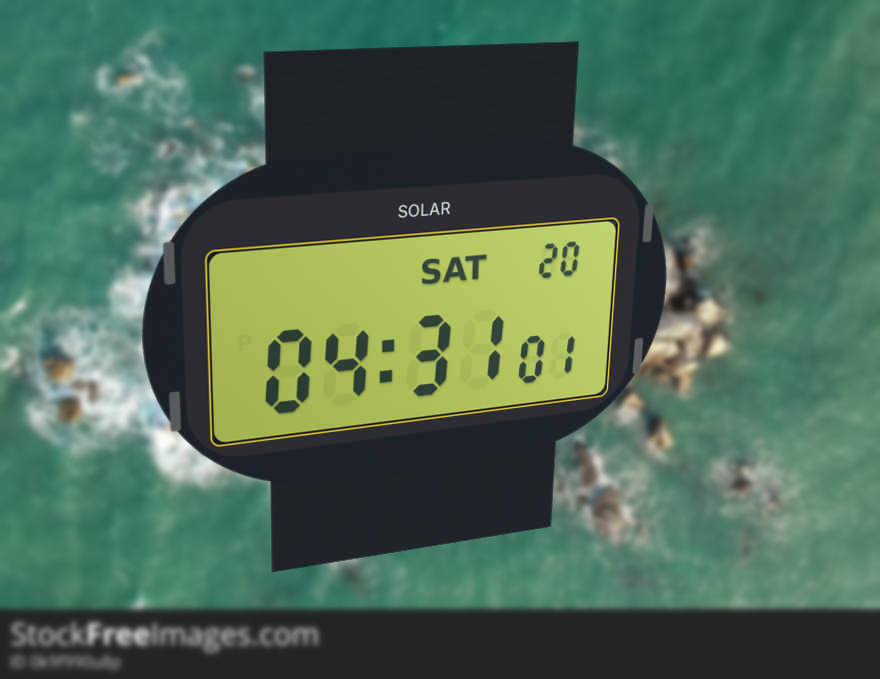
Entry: h=4 m=31 s=1
